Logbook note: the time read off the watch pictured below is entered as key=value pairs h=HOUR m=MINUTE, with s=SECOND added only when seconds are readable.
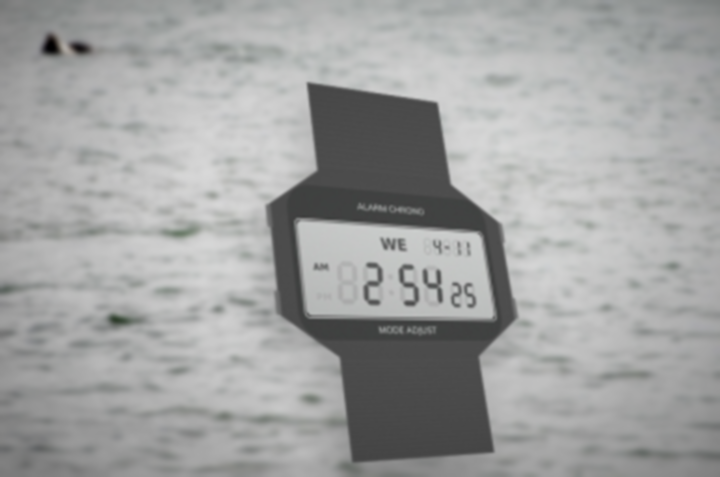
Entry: h=2 m=54 s=25
